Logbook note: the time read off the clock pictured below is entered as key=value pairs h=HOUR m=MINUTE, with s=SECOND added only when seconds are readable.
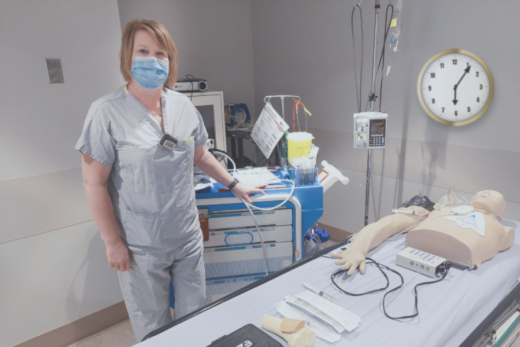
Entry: h=6 m=6
